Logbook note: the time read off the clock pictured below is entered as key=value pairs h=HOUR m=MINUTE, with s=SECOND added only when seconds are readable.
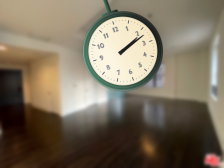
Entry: h=2 m=12
